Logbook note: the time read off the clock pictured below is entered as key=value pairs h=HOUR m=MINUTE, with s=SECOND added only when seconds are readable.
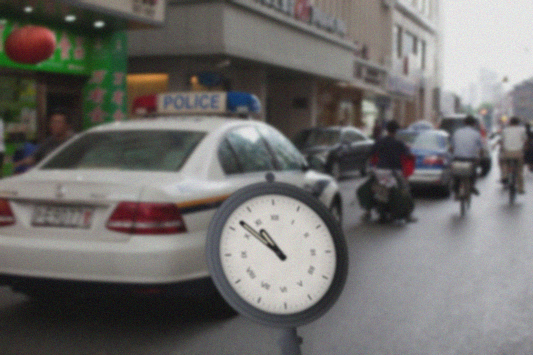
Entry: h=10 m=52
